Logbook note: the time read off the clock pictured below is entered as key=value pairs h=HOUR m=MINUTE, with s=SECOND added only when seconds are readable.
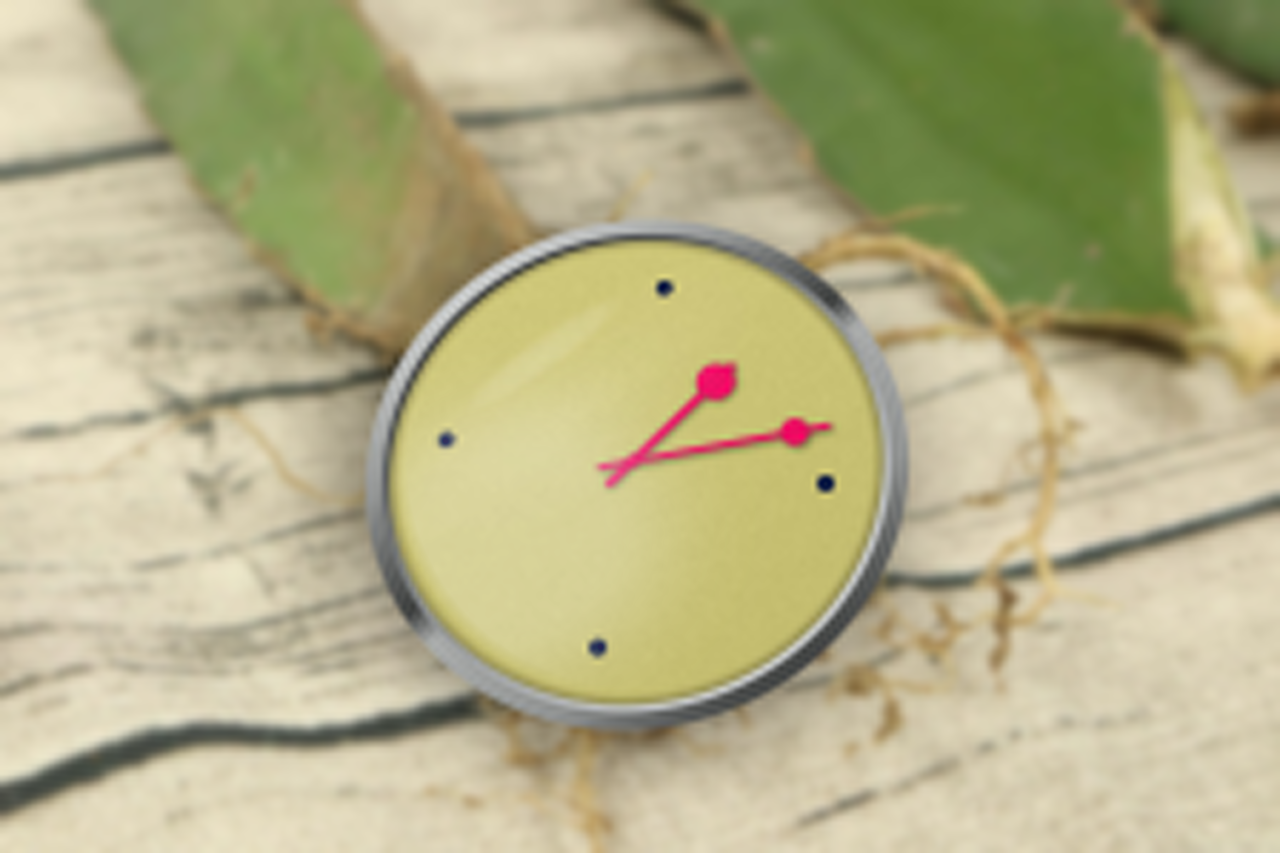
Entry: h=1 m=12
